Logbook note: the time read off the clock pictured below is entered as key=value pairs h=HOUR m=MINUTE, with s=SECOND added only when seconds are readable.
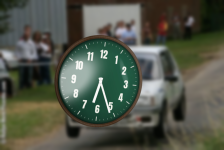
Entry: h=6 m=26
